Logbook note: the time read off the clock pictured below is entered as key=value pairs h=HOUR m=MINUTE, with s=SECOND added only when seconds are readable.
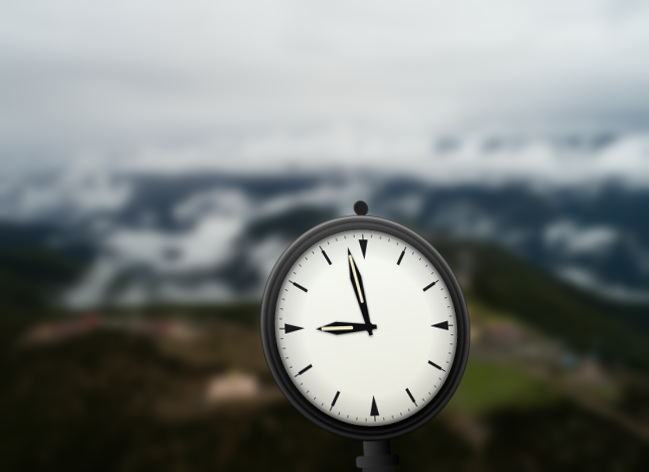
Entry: h=8 m=58
